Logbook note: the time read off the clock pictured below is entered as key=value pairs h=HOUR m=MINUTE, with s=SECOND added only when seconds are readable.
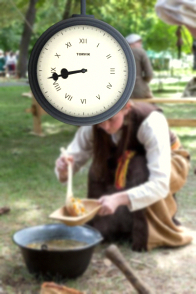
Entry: h=8 m=43
